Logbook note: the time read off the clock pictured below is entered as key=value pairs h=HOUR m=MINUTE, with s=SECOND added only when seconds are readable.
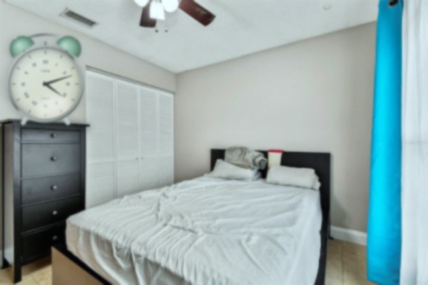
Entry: h=4 m=12
